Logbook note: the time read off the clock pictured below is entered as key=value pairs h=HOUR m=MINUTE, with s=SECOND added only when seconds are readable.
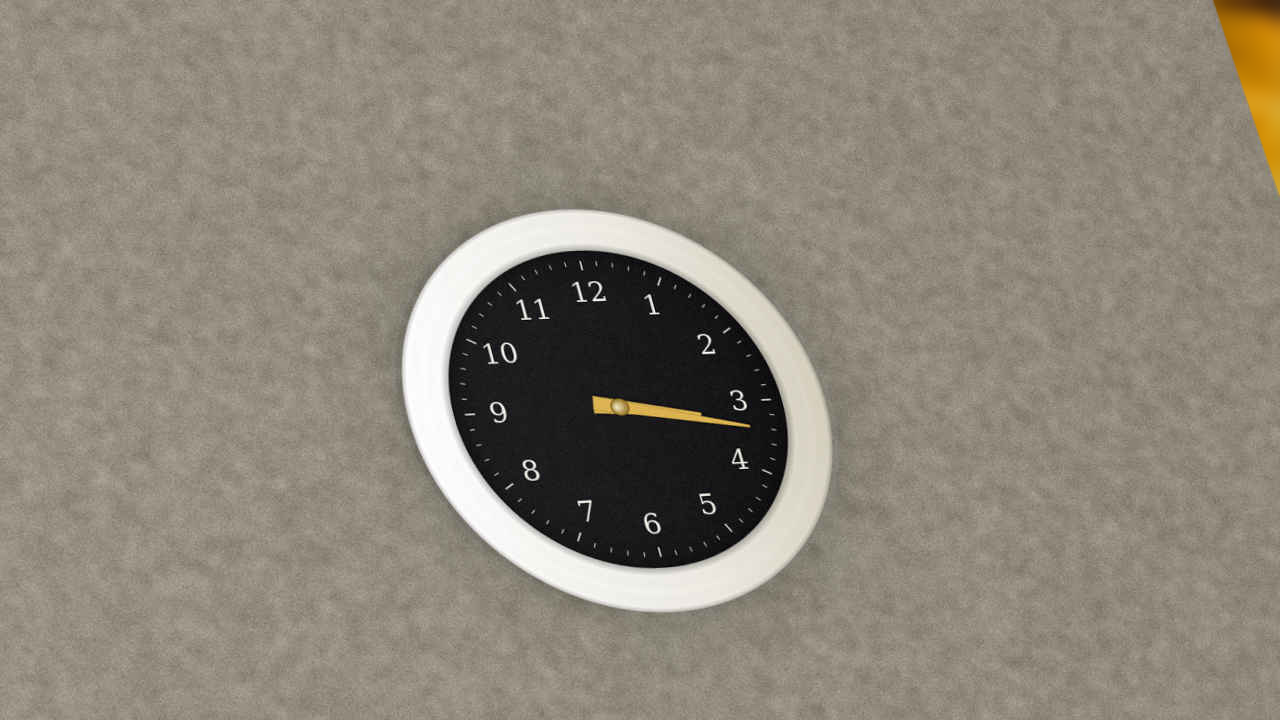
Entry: h=3 m=17
